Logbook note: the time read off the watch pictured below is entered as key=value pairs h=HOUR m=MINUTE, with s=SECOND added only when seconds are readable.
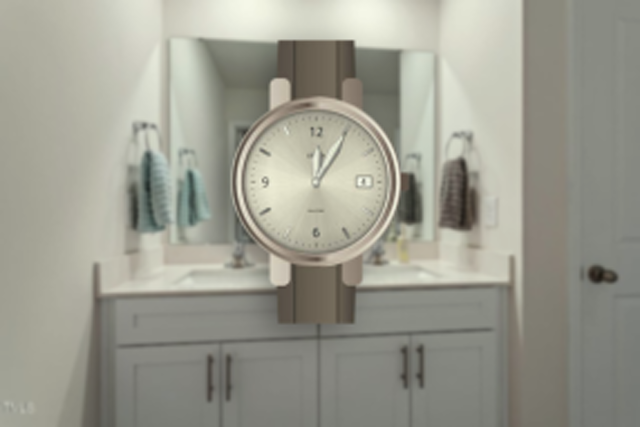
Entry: h=12 m=5
